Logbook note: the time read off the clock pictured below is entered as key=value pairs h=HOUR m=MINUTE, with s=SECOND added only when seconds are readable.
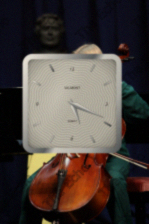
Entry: h=5 m=19
